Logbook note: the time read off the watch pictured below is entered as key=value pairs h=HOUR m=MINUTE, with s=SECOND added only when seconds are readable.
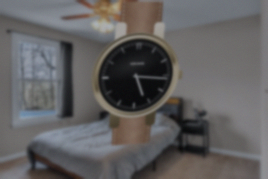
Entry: h=5 m=16
